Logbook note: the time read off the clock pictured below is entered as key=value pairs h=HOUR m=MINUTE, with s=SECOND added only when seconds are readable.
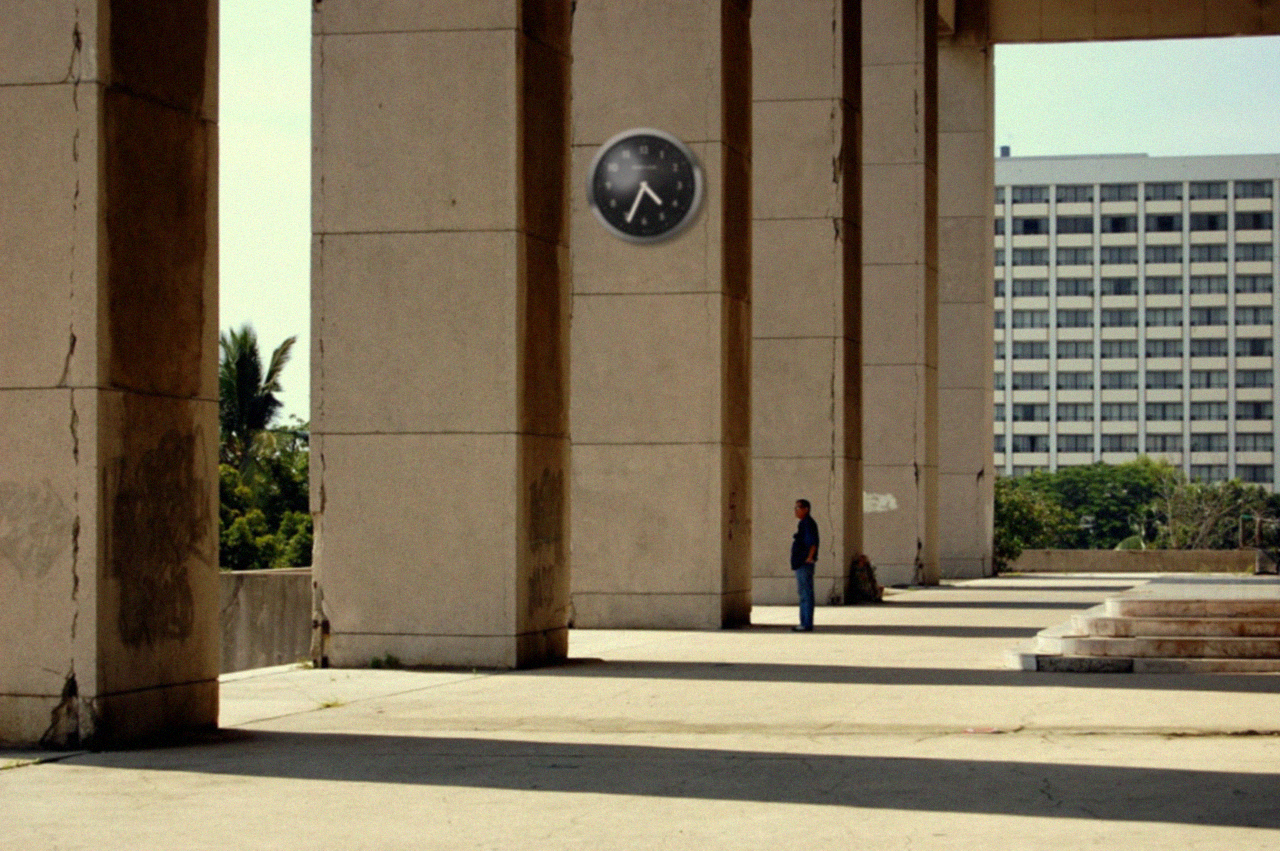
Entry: h=4 m=34
